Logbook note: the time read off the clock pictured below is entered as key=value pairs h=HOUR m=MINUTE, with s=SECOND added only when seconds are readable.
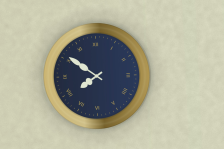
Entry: h=7 m=51
